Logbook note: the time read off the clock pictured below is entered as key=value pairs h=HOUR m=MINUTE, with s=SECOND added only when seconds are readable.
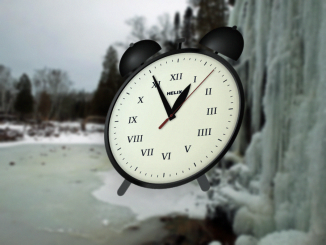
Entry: h=12 m=55 s=7
